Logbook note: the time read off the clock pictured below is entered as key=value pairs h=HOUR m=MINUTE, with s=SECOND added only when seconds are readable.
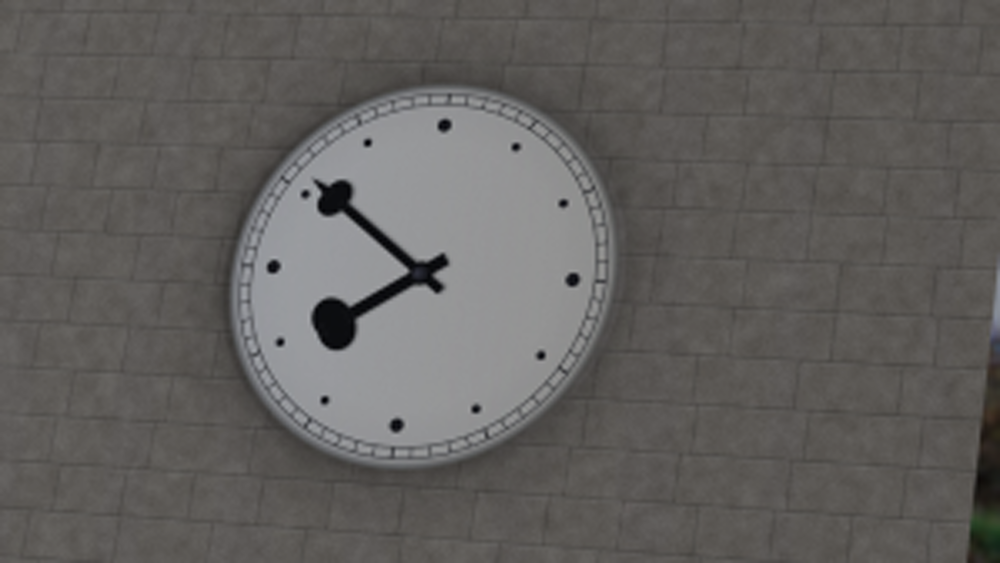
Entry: h=7 m=51
